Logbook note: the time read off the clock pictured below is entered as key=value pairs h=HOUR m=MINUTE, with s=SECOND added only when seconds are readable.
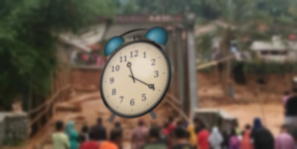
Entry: h=11 m=20
